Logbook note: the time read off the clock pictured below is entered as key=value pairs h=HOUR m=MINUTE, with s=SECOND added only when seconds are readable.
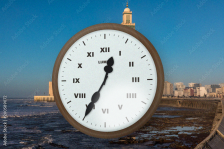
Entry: h=12 m=35
